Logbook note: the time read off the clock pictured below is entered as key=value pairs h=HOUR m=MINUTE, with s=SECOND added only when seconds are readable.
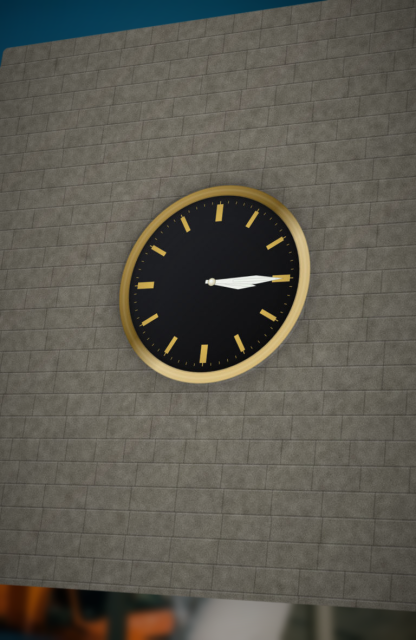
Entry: h=3 m=15
